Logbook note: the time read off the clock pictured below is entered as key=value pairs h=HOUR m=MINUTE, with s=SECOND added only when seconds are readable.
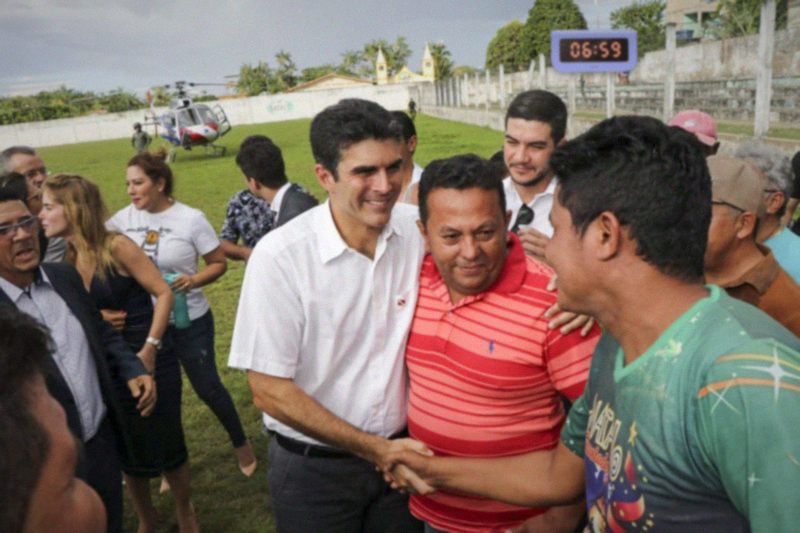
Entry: h=6 m=59
